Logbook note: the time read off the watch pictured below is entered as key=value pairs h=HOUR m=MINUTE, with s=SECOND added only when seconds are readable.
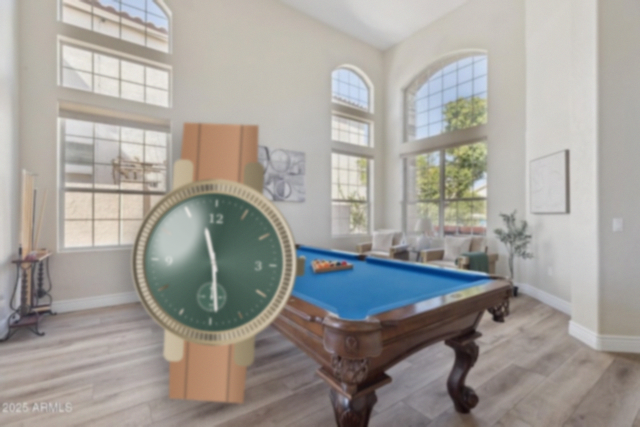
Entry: h=11 m=29
